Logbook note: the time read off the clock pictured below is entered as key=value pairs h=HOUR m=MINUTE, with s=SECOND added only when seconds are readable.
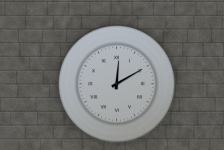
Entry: h=12 m=10
